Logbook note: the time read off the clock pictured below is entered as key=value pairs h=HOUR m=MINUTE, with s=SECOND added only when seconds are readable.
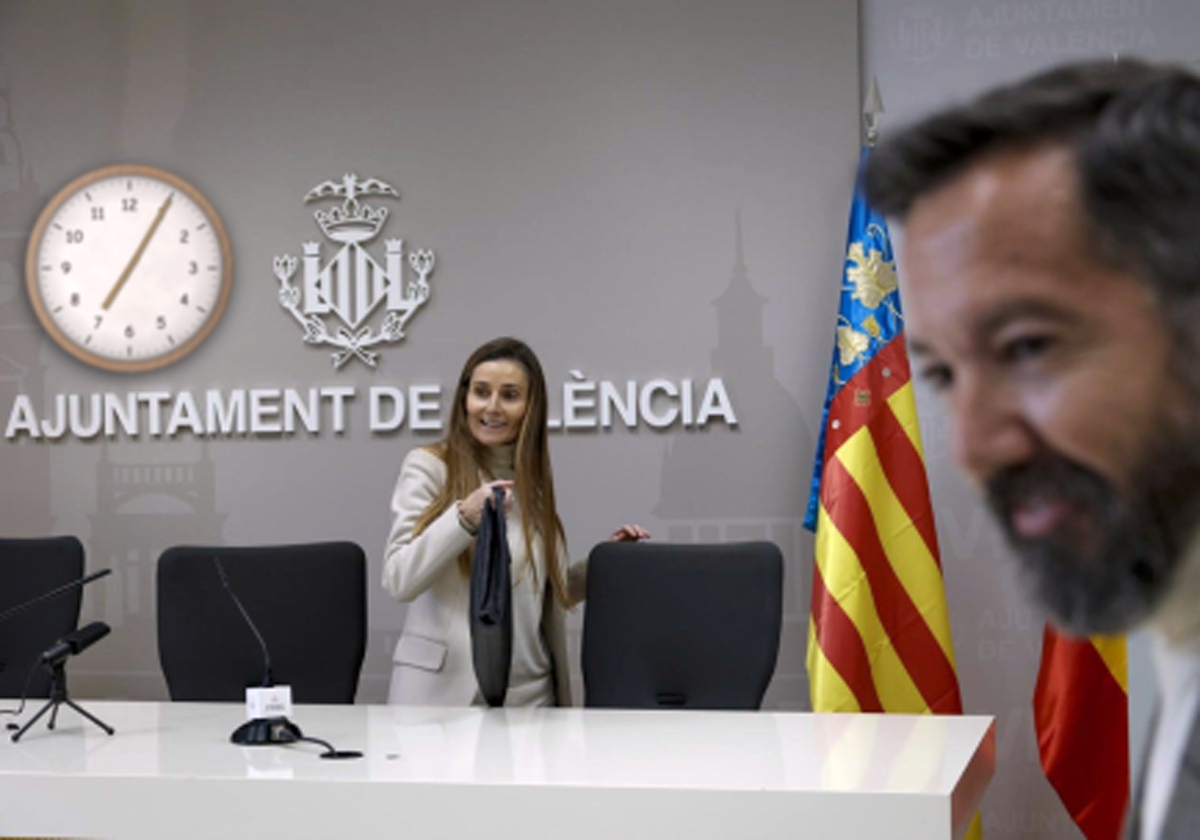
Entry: h=7 m=5
